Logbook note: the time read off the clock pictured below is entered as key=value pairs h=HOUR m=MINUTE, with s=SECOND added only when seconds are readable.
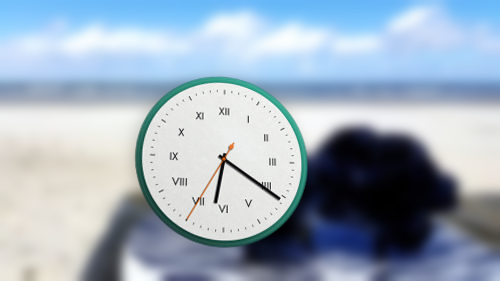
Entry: h=6 m=20 s=35
